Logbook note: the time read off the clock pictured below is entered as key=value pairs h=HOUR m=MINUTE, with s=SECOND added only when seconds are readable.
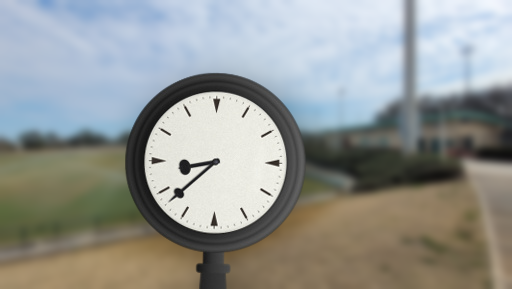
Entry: h=8 m=38
